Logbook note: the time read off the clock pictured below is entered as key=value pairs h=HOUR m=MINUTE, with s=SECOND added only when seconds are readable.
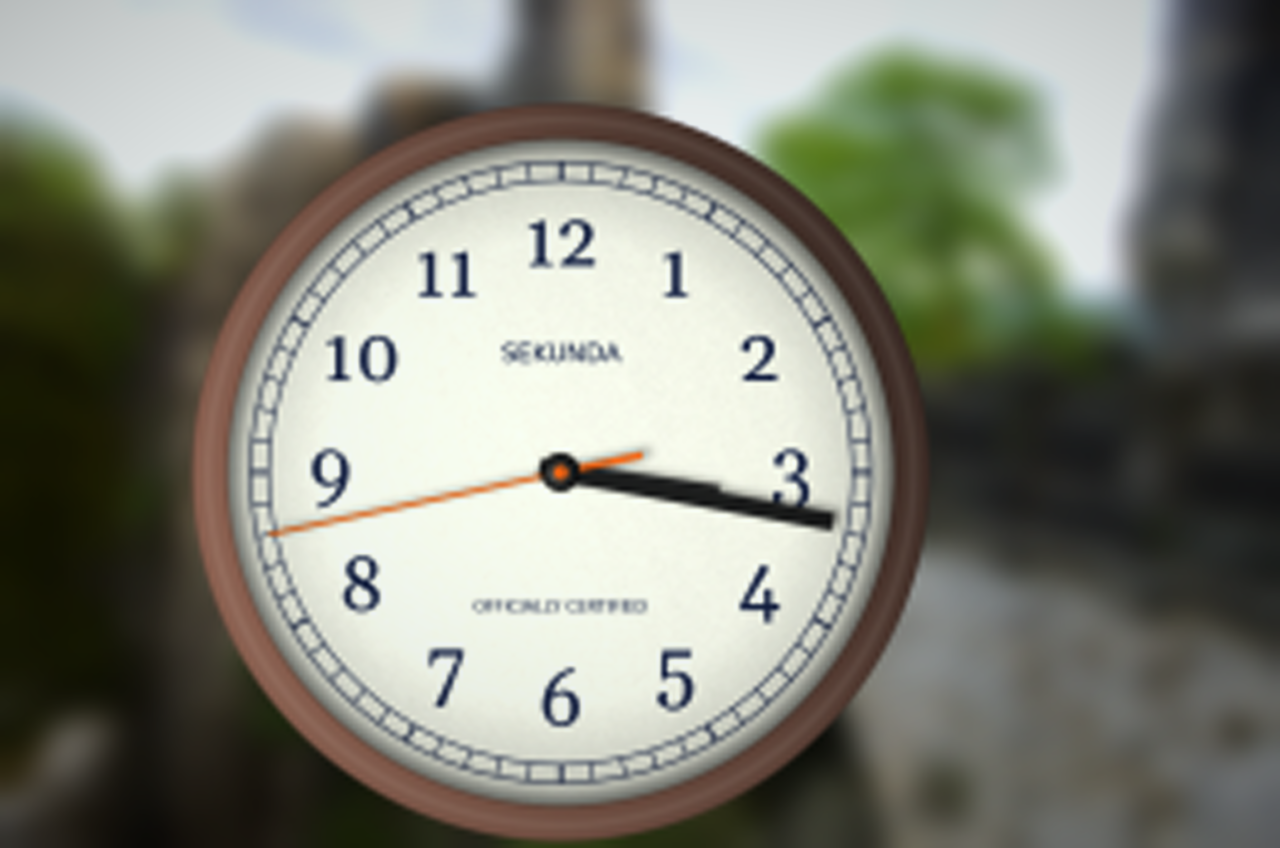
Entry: h=3 m=16 s=43
